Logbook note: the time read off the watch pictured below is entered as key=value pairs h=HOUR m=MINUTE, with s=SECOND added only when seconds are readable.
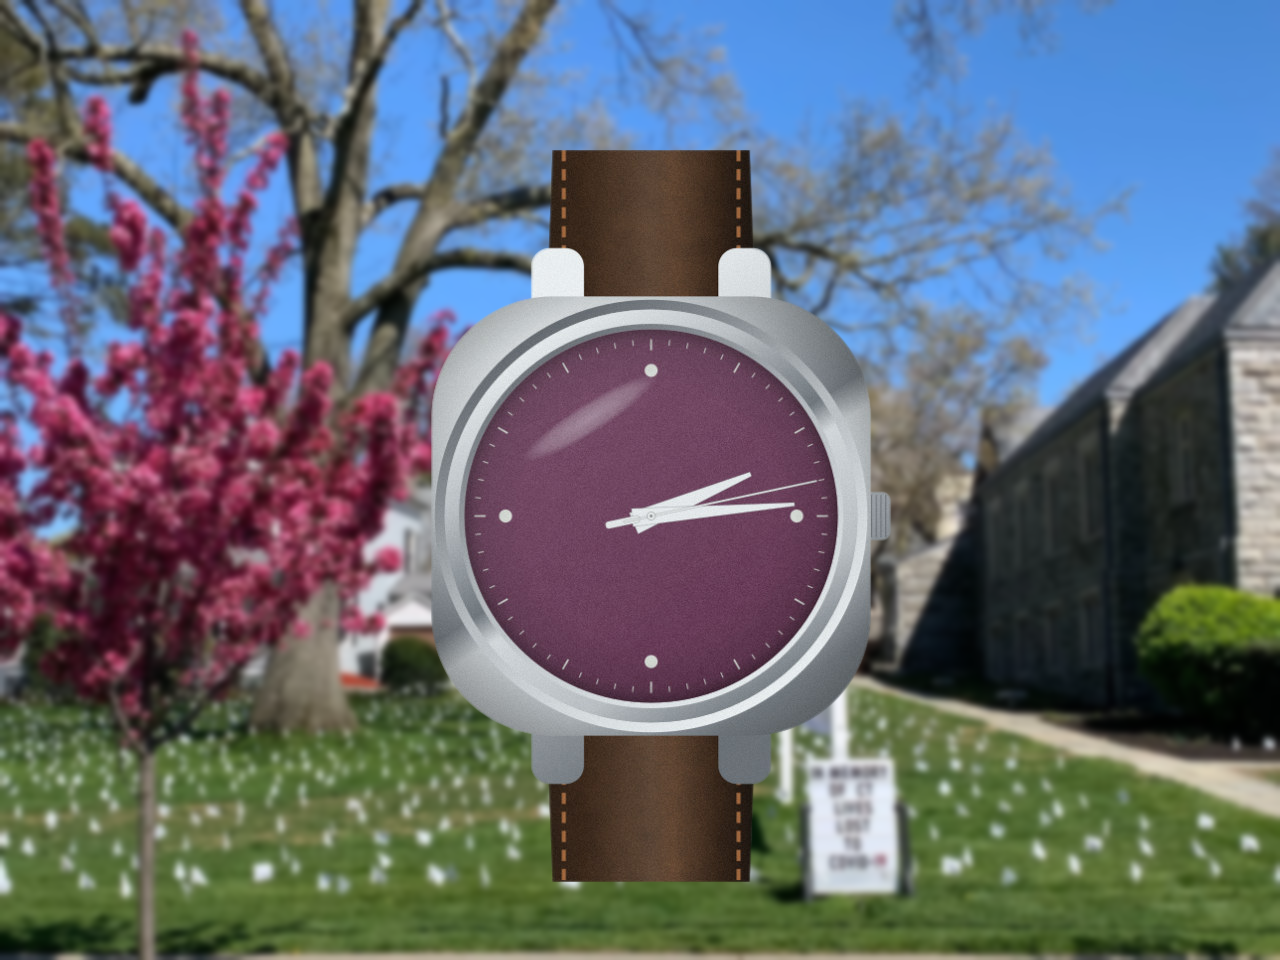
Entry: h=2 m=14 s=13
